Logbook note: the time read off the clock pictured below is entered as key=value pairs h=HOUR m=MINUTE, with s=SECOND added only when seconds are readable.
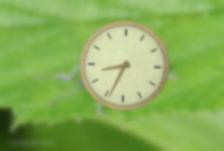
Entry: h=8 m=34
